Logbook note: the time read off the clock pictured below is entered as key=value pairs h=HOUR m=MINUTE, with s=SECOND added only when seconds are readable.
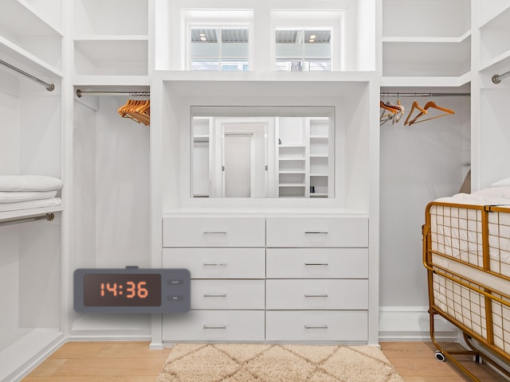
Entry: h=14 m=36
